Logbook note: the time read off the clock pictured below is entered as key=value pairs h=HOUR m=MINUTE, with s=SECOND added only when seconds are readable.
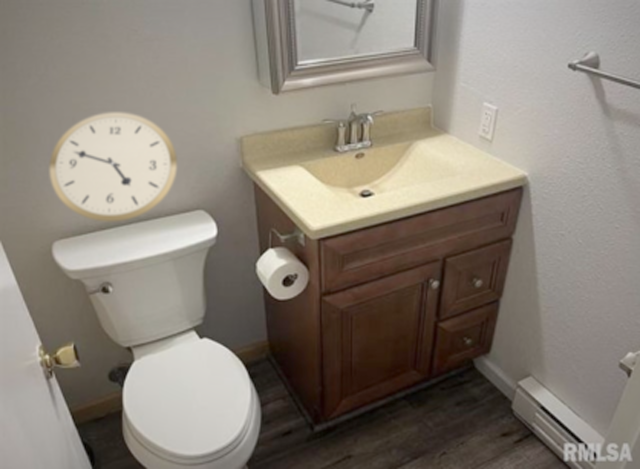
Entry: h=4 m=48
